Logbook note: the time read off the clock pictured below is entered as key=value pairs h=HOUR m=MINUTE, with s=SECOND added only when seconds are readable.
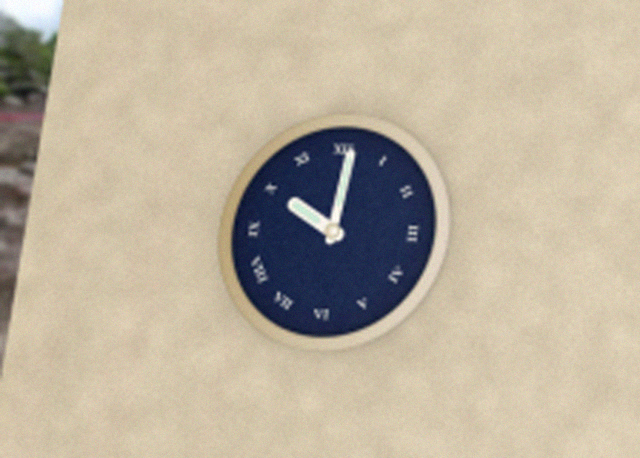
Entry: h=10 m=1
